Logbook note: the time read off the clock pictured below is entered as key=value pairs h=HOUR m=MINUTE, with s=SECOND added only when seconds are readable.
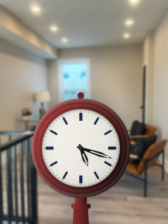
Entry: h=5 m=18
